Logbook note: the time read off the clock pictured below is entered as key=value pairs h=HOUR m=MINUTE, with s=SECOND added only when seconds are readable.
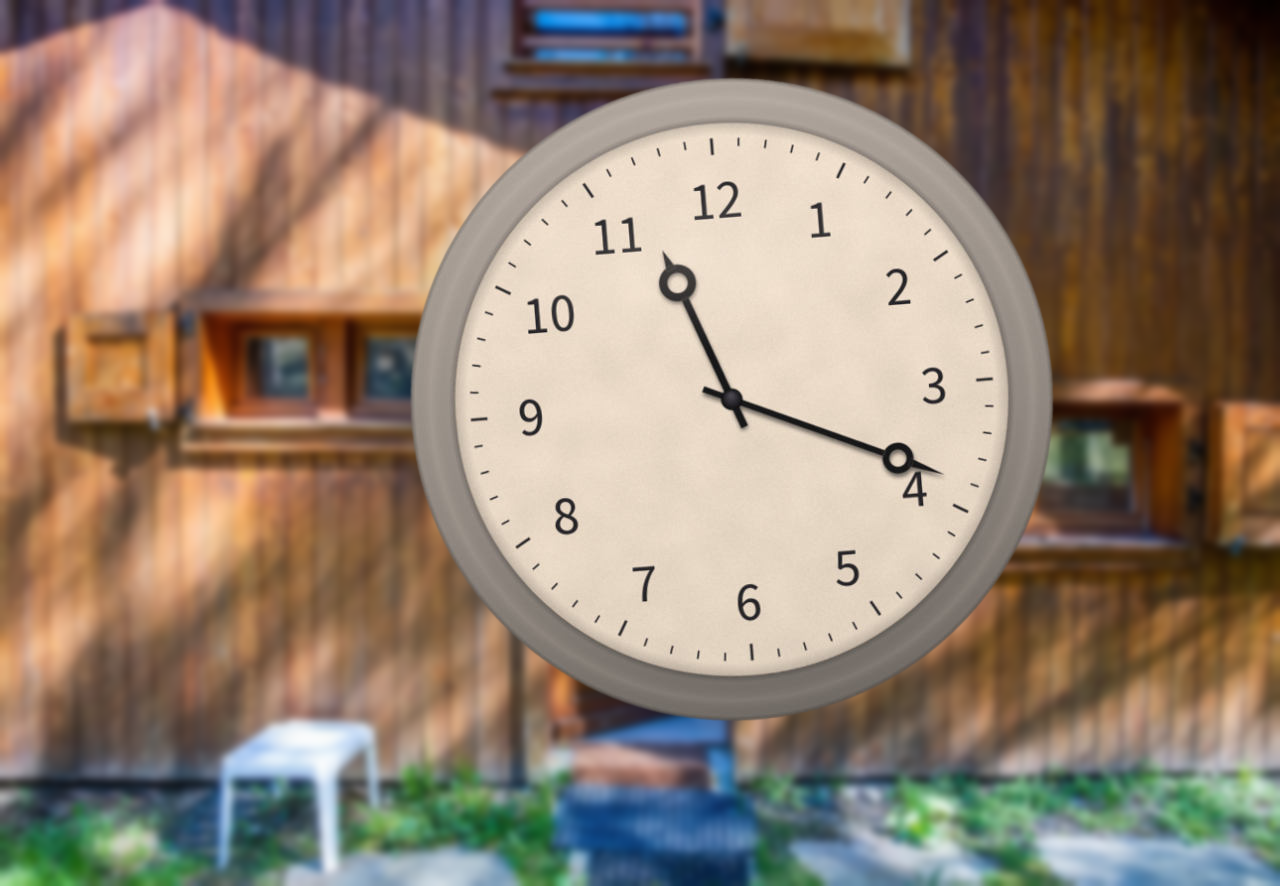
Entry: h=11 m=19
